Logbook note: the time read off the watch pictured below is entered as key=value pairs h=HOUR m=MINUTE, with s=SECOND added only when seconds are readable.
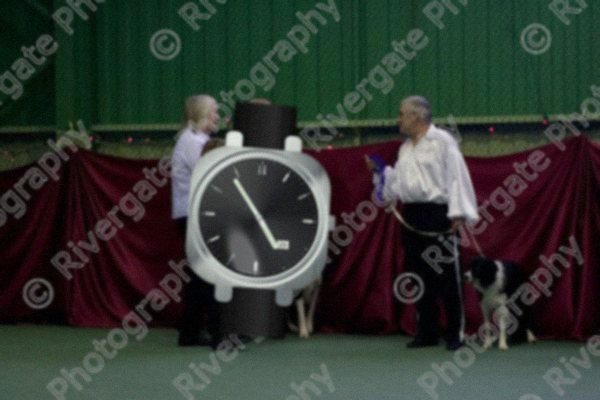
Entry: h=4 m=54
